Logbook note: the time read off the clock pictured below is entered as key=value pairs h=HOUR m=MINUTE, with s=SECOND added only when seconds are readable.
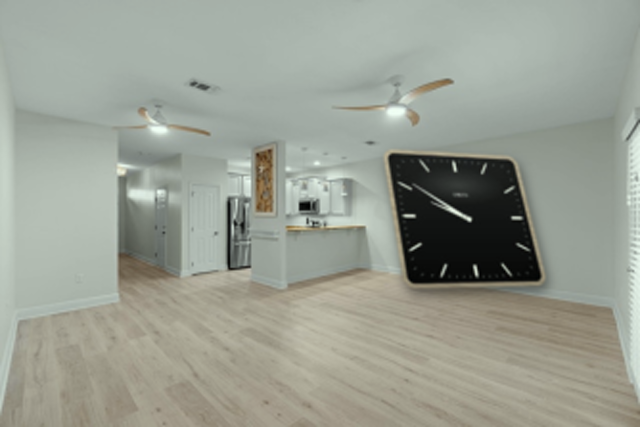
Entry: h=9 m=51
